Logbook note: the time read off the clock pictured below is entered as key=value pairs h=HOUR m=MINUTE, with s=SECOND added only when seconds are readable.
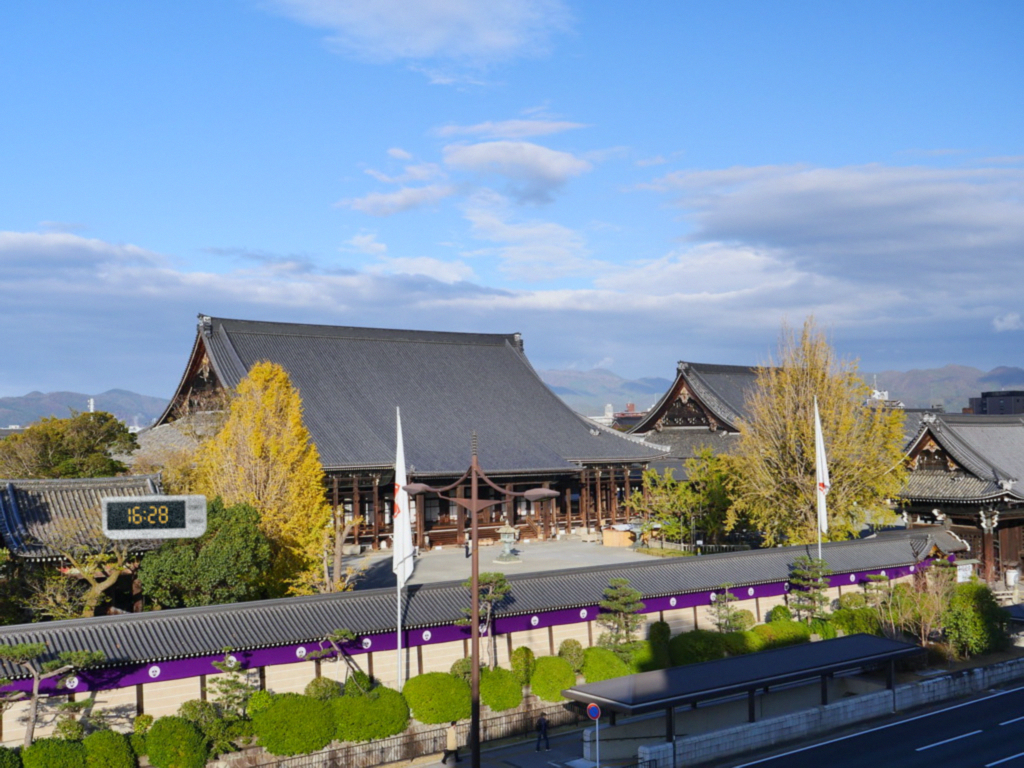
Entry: h=16 m=28
